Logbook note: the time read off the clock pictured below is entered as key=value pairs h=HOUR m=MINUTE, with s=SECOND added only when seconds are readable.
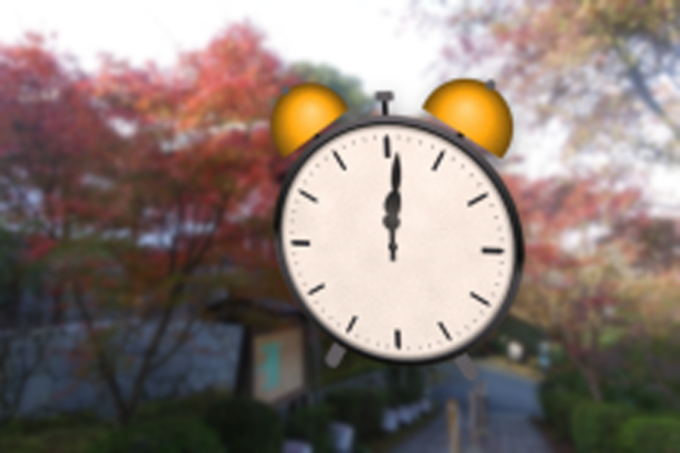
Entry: h=12 m=1
